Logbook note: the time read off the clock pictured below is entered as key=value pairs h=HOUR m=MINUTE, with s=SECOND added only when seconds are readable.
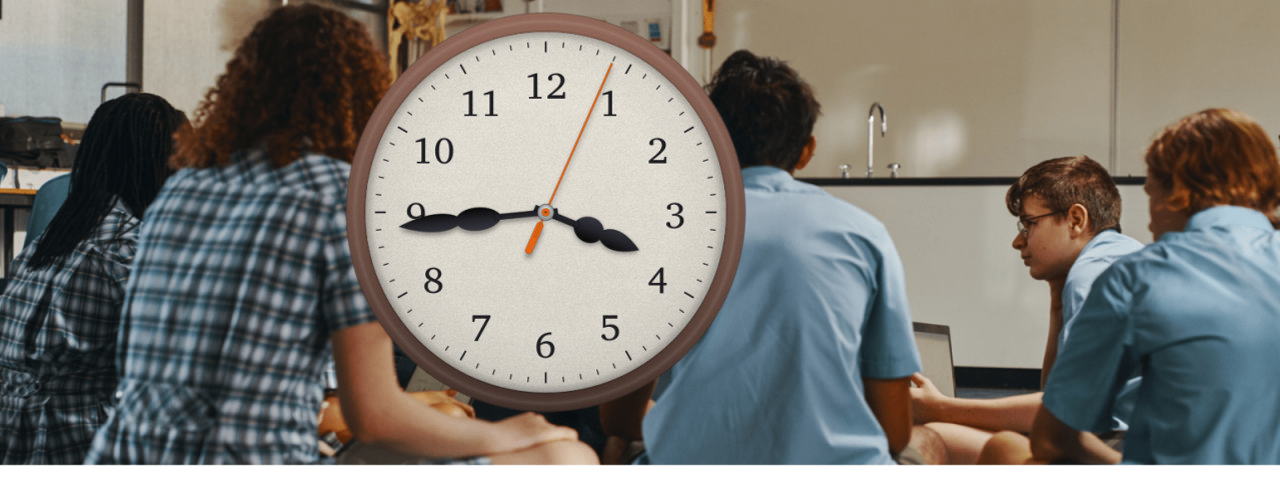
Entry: h=3 m=44 s=4
